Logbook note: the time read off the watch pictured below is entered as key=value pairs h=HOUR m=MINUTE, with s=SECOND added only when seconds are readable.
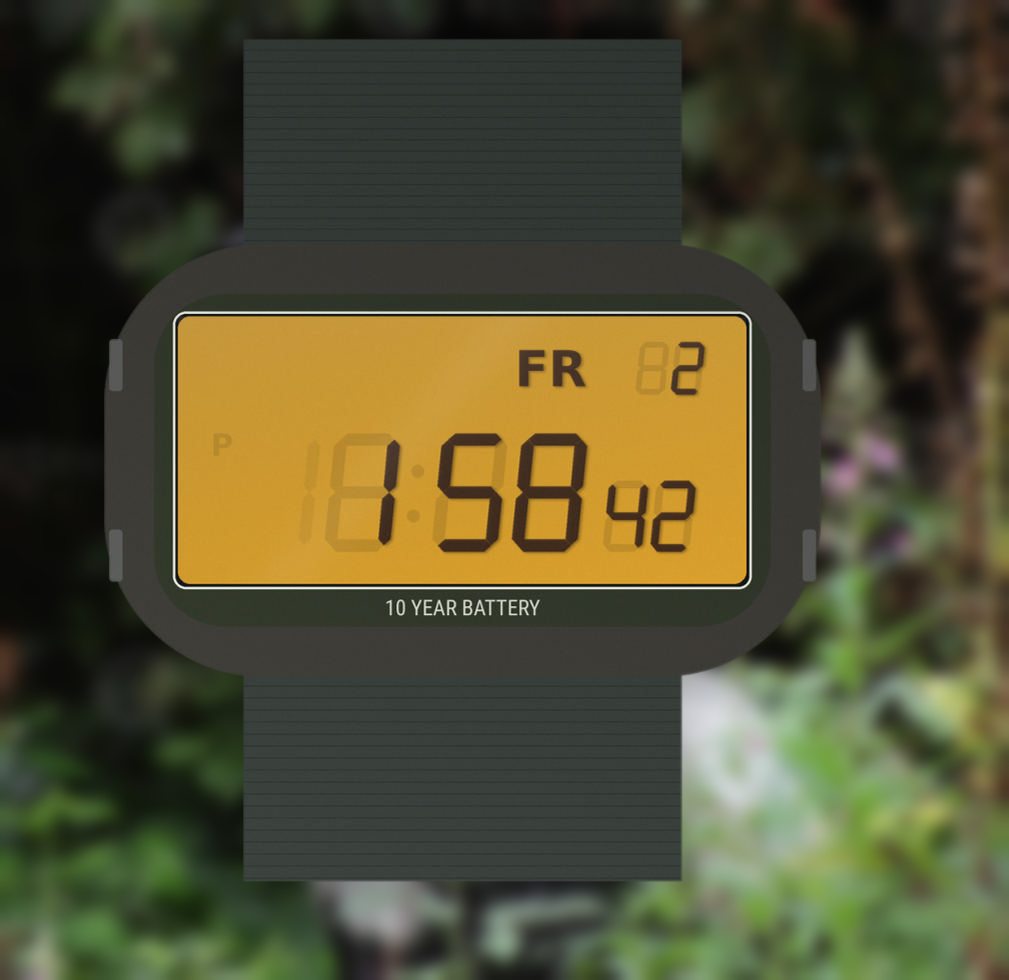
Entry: h=1 m=58 s=42
